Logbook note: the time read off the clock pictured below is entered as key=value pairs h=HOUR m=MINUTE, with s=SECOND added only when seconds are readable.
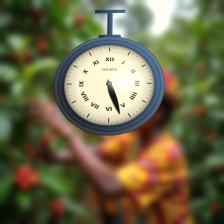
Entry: h=5 m=27
